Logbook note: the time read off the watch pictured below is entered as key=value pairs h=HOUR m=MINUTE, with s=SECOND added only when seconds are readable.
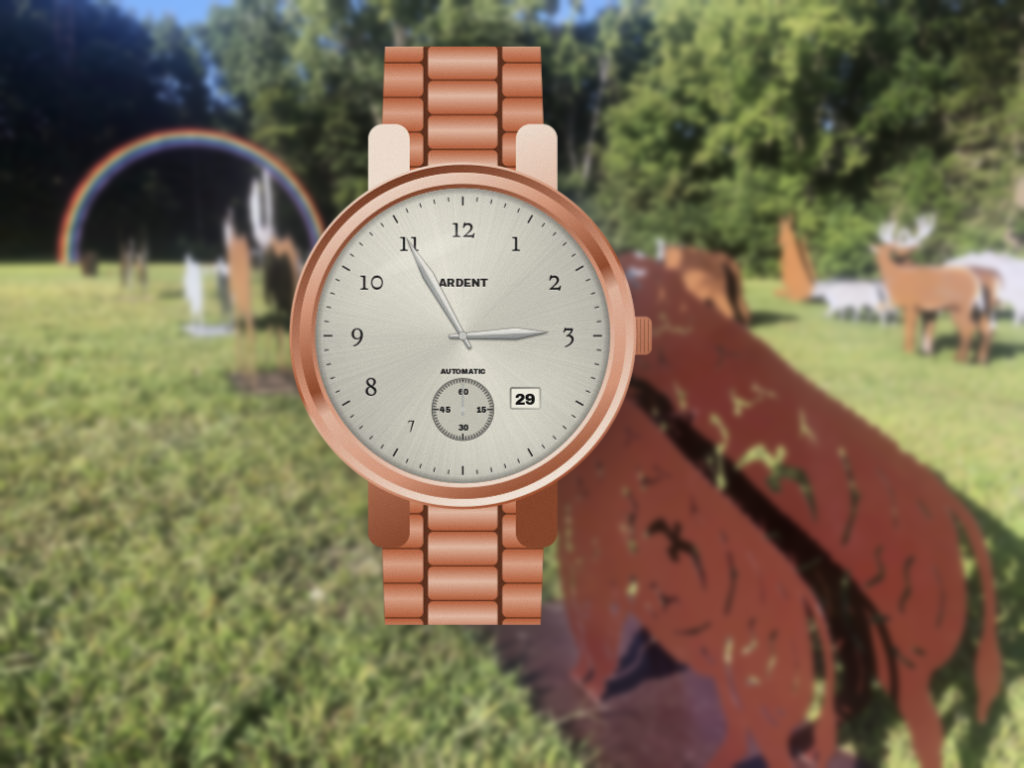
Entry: h=2 m=55
